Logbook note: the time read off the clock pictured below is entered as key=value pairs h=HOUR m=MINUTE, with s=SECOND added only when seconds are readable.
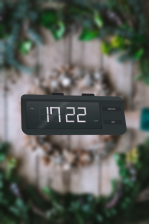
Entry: h=17 m=22
